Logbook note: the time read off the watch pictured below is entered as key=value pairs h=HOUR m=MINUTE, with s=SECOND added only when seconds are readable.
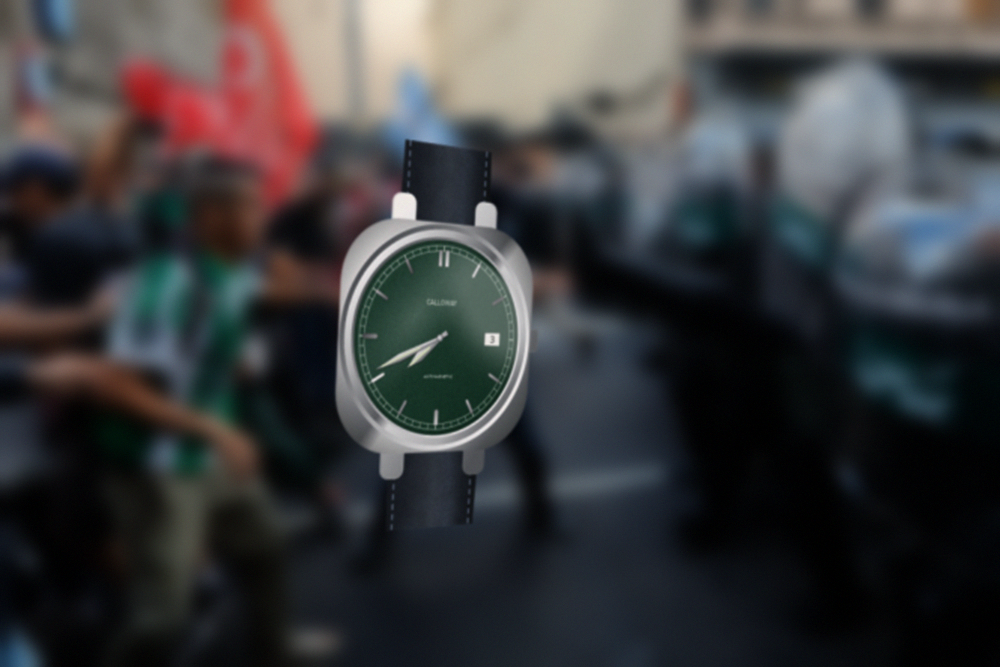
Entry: h=7 m=41
